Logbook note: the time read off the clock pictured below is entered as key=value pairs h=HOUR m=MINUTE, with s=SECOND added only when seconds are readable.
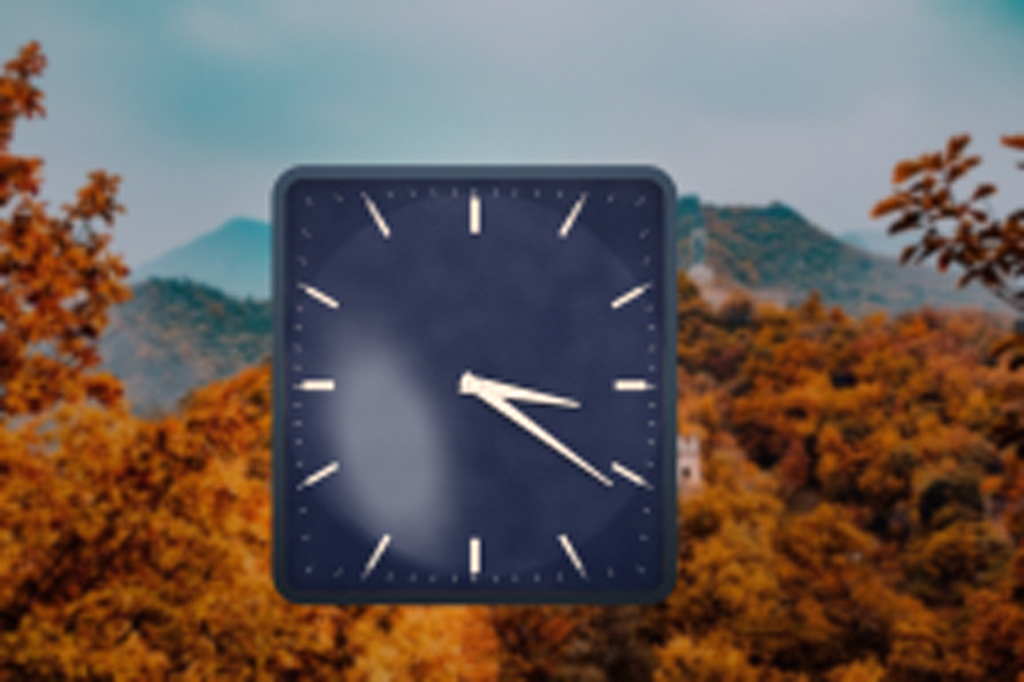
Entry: h=3 m=21
